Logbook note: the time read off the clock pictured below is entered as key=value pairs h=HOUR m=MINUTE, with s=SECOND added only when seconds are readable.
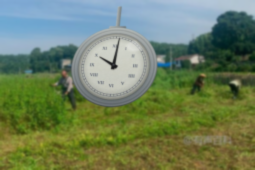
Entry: h=10 m=1
